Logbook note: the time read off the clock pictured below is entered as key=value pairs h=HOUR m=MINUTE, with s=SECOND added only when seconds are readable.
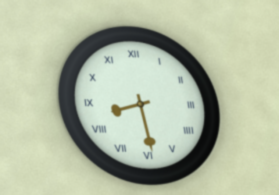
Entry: h=8 m=29
